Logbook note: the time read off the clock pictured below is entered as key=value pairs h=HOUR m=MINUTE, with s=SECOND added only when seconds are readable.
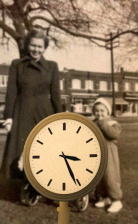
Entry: h=3 m=26
